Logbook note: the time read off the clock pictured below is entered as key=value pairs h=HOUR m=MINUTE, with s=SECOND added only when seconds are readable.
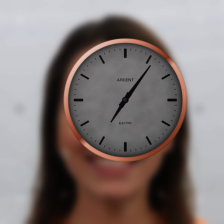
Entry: h=7 m=6
